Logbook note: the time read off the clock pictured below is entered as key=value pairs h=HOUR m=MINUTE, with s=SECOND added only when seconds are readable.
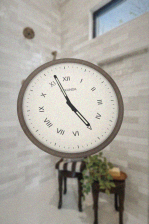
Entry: h=4 m=57
